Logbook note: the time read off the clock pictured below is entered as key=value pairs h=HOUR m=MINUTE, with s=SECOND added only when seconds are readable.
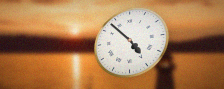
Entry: h=4 m=53
